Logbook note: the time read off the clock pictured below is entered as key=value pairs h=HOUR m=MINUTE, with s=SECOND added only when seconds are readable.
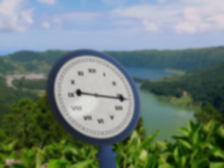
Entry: h=9 m=16
